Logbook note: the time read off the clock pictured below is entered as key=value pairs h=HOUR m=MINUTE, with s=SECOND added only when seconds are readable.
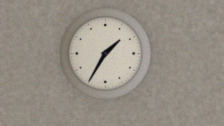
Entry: h=1 m=35
